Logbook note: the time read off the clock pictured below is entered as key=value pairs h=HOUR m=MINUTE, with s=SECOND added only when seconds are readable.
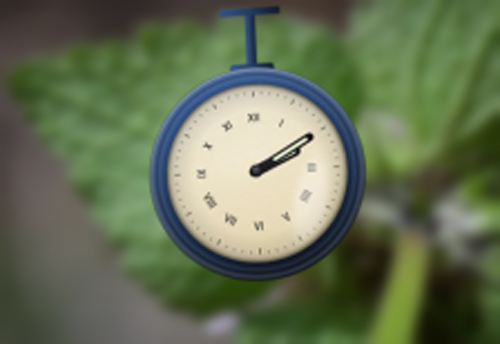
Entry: h=2 m=10
